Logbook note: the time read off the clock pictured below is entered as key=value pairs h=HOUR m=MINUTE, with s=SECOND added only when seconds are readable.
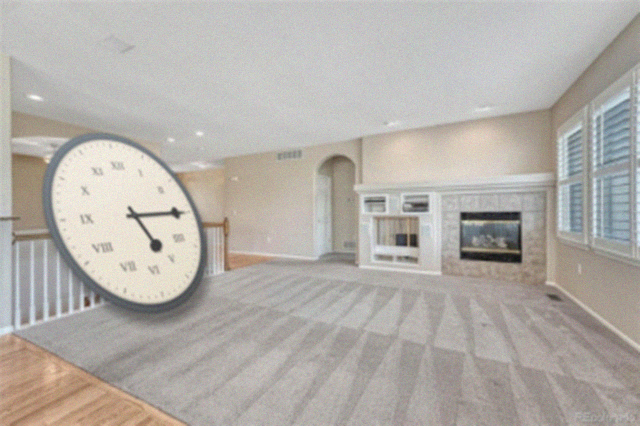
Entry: h=5 m=15
